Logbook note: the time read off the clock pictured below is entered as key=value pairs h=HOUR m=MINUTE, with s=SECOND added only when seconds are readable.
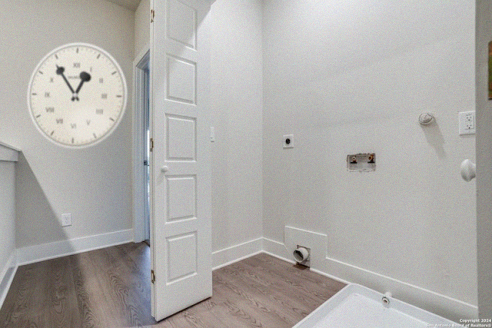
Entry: h=12 m=54
